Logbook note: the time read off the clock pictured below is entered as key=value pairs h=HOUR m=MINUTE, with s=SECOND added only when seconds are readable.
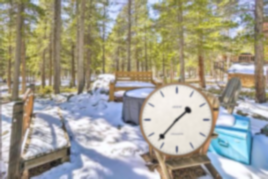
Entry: h=1 m=37
